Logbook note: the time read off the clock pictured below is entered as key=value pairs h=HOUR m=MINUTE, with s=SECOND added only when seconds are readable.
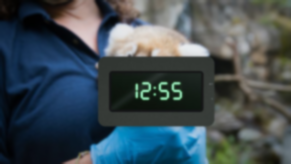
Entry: h=12 m=55
